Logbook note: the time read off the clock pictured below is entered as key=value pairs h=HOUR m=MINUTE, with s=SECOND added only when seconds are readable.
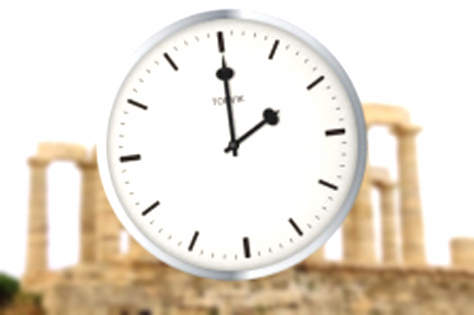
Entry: h=2 m=0
